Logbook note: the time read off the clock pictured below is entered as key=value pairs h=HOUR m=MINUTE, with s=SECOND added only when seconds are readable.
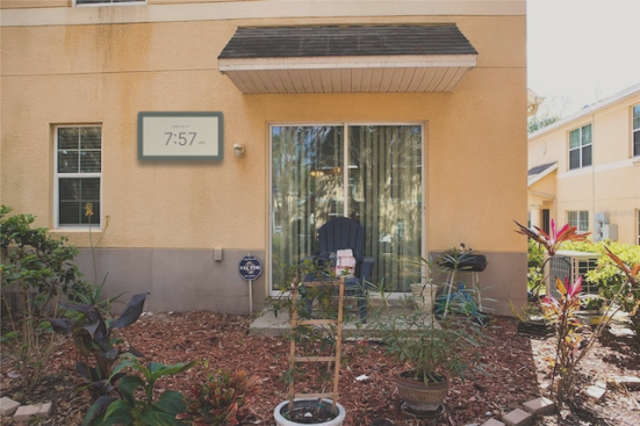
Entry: h=7 m=57
